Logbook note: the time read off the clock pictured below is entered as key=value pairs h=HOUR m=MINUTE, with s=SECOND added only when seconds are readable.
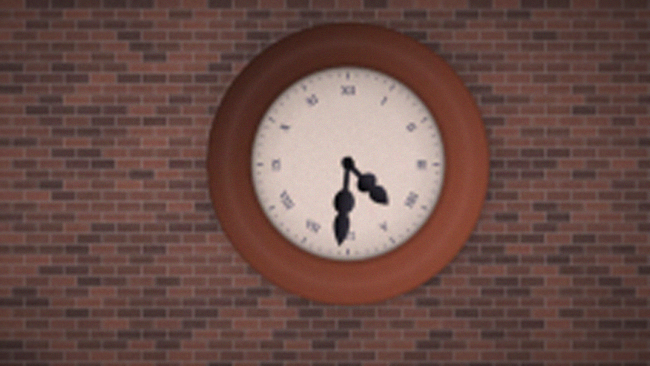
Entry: h=4 m=31
